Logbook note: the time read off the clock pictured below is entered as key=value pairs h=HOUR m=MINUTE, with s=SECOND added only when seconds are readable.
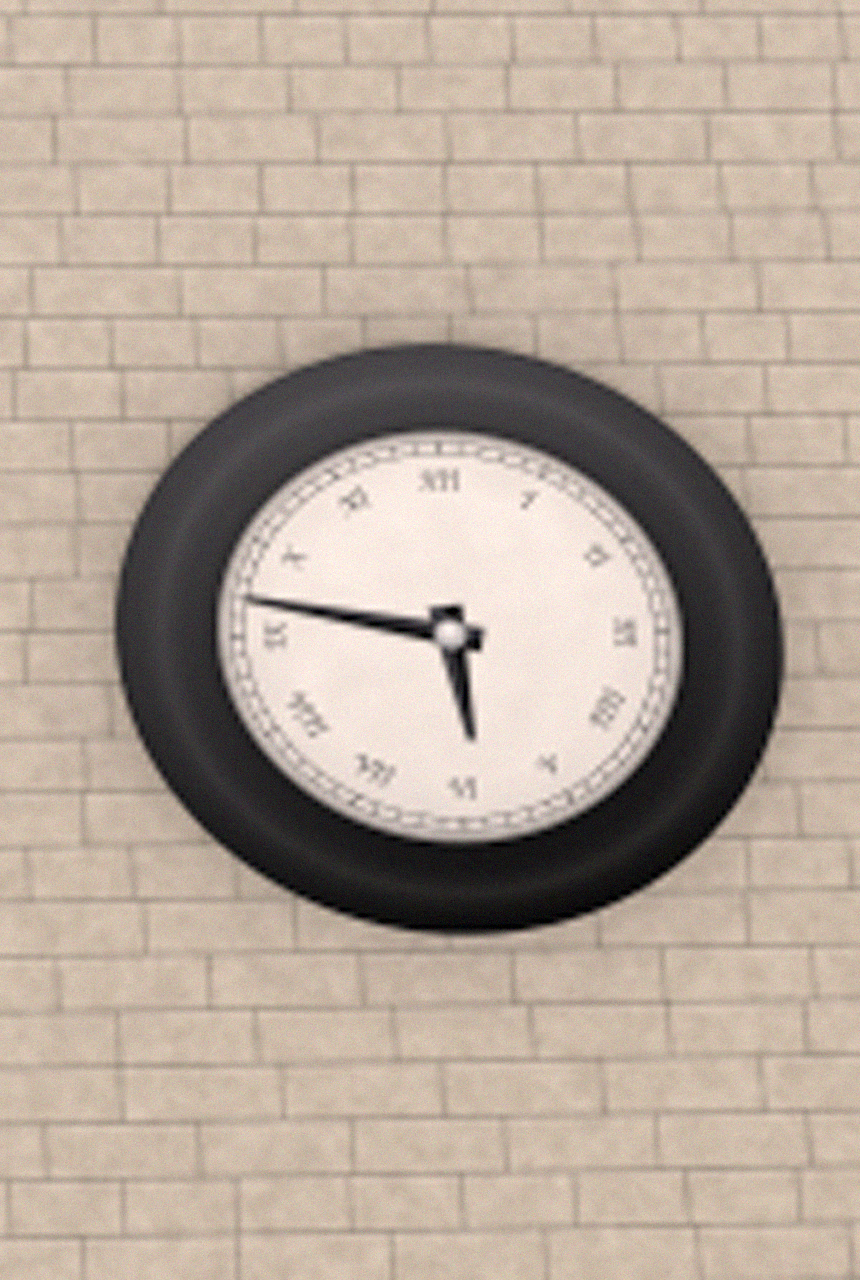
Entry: h=5 m=47
